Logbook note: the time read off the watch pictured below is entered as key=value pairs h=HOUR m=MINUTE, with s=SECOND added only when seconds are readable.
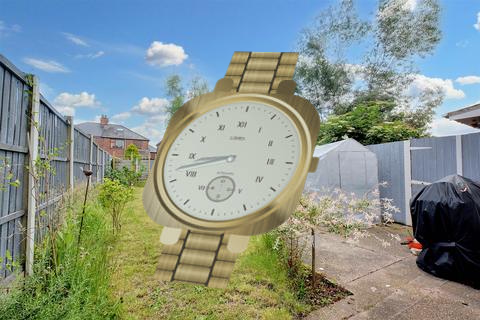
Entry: h=8 m=42
